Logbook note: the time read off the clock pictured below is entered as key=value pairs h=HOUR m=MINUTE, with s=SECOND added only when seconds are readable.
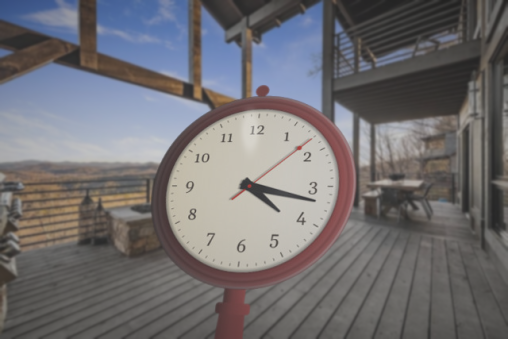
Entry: h=4 m=17 s=8
